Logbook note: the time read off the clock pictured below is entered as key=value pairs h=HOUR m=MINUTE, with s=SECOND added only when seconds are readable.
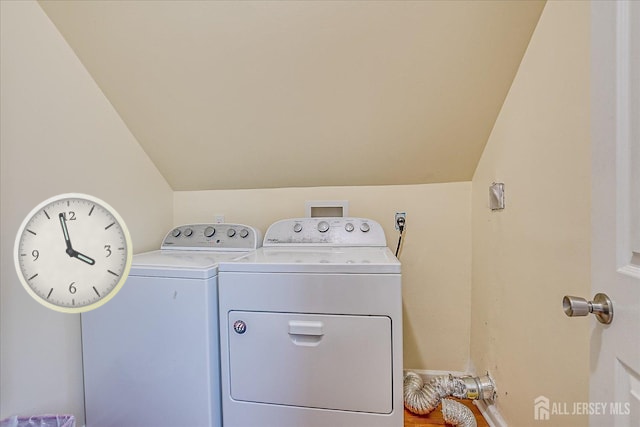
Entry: h=3 m=58
